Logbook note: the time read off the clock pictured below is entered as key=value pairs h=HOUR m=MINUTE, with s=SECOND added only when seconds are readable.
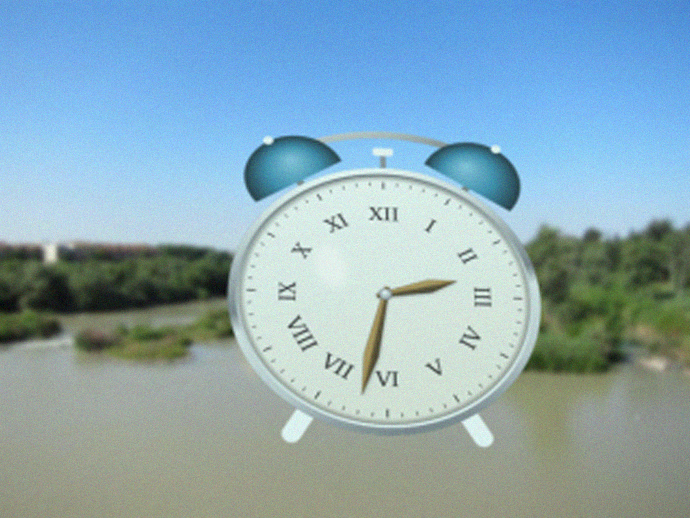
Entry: h=2 m=32
